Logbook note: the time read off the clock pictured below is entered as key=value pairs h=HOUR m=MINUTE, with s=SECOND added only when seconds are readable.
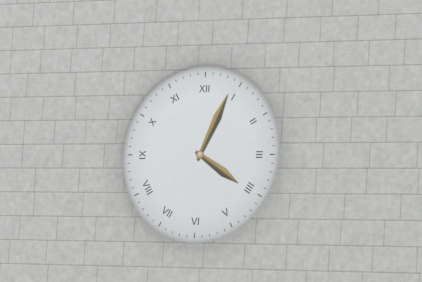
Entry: h=4 m=4
